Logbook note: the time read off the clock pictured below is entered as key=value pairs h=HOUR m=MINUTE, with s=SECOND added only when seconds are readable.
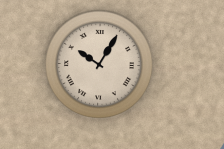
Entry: h=10 m=5
